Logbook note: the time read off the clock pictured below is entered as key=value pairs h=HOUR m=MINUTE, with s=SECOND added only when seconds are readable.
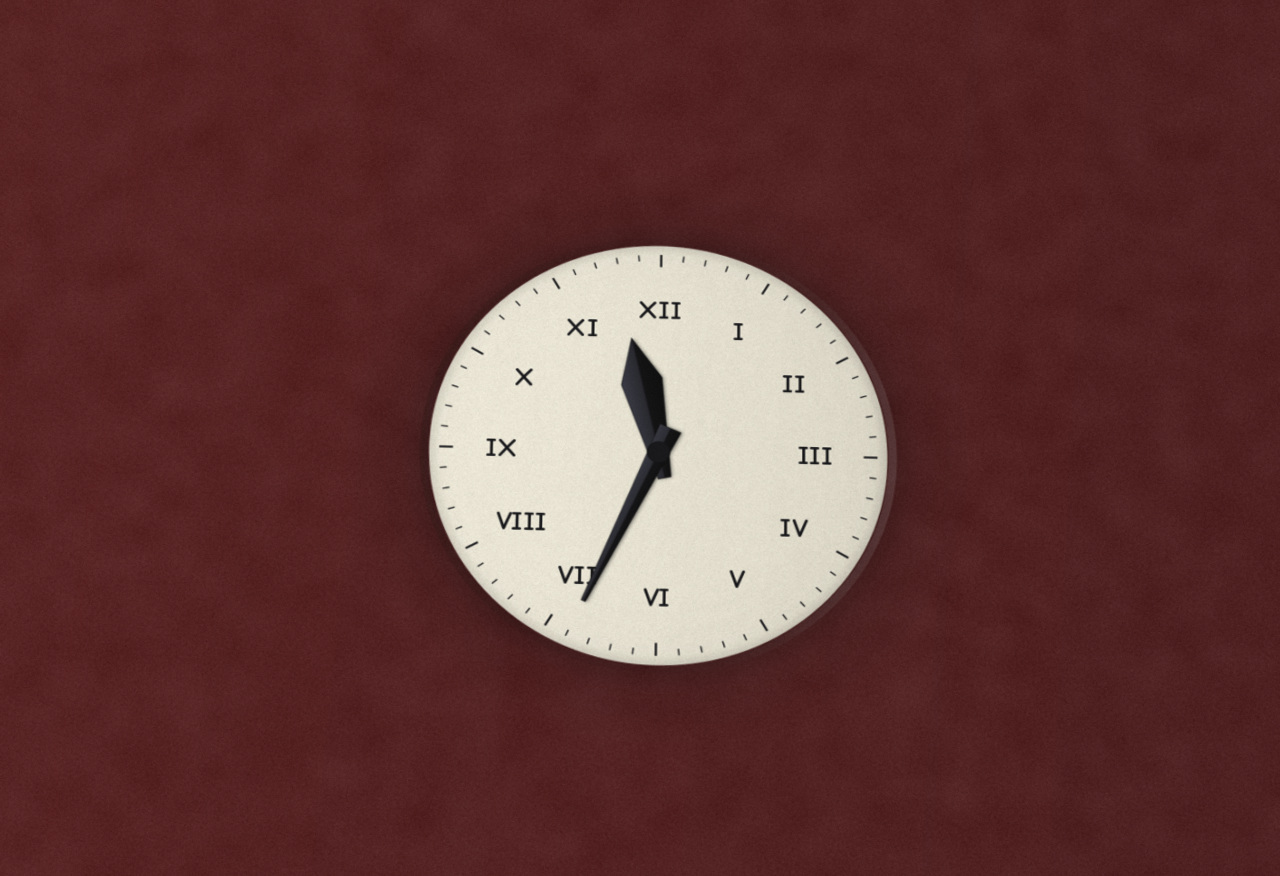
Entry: h=11 m=34
